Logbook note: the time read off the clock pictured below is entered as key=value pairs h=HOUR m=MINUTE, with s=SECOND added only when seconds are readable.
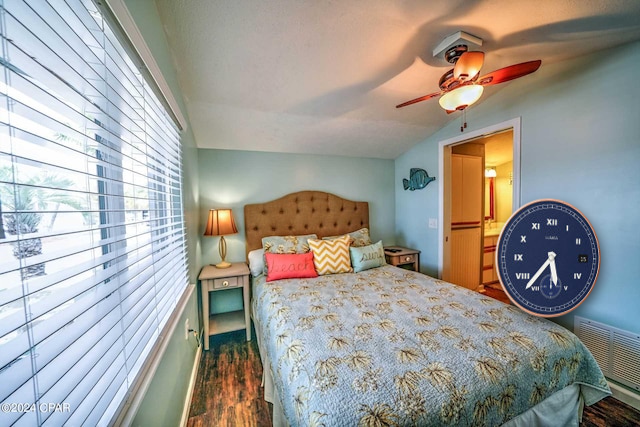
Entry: h=5 m=37
